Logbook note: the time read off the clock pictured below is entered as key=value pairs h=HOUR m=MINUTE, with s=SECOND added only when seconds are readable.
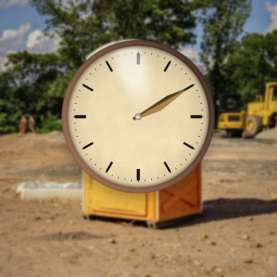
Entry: h=2 m=10
